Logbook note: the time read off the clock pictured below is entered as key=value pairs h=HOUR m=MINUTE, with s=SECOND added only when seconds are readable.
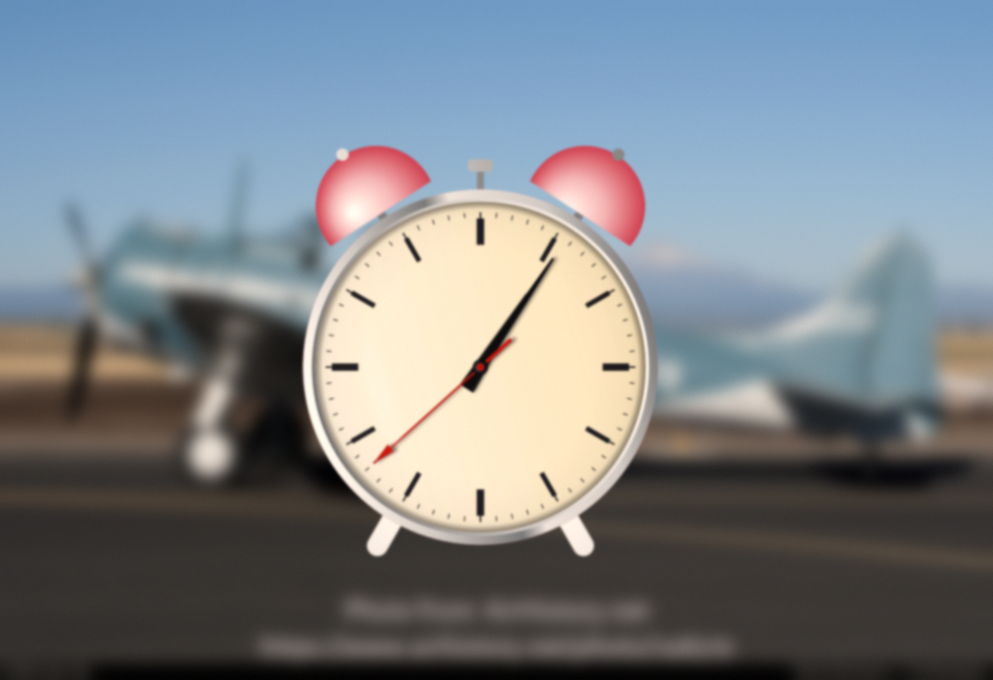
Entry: h=1 m=5 s=38
